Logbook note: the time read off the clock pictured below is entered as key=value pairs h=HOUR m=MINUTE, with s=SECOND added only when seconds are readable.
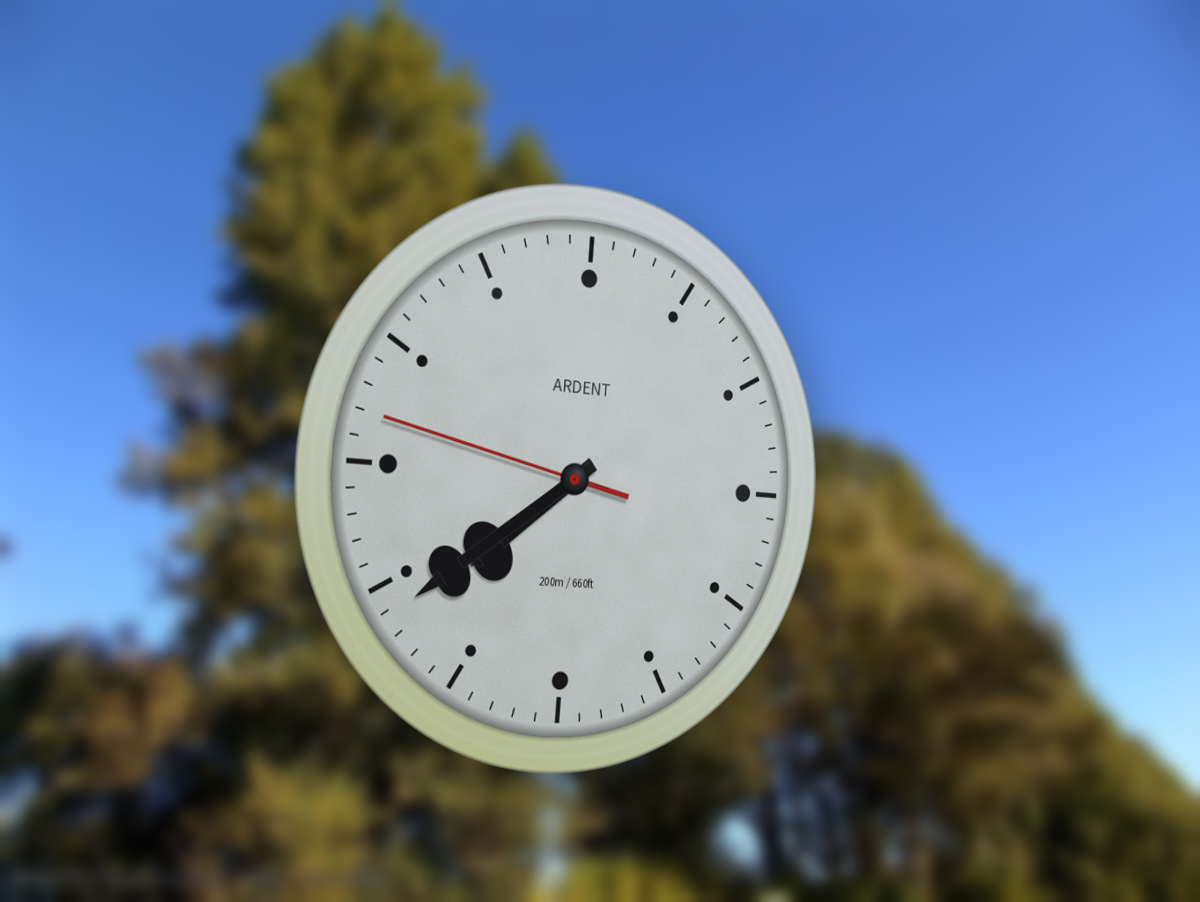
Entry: h=7 m=38 s=47
